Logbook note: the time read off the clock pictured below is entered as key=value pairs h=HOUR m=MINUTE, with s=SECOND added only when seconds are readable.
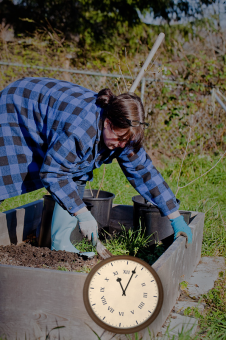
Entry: h=11 m=3
